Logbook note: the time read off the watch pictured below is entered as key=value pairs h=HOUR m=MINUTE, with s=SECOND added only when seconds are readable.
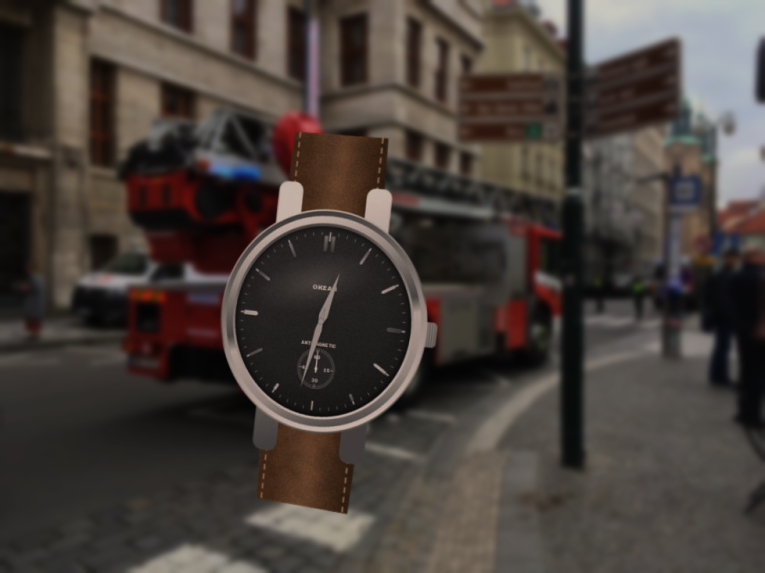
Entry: h=12 m=32
